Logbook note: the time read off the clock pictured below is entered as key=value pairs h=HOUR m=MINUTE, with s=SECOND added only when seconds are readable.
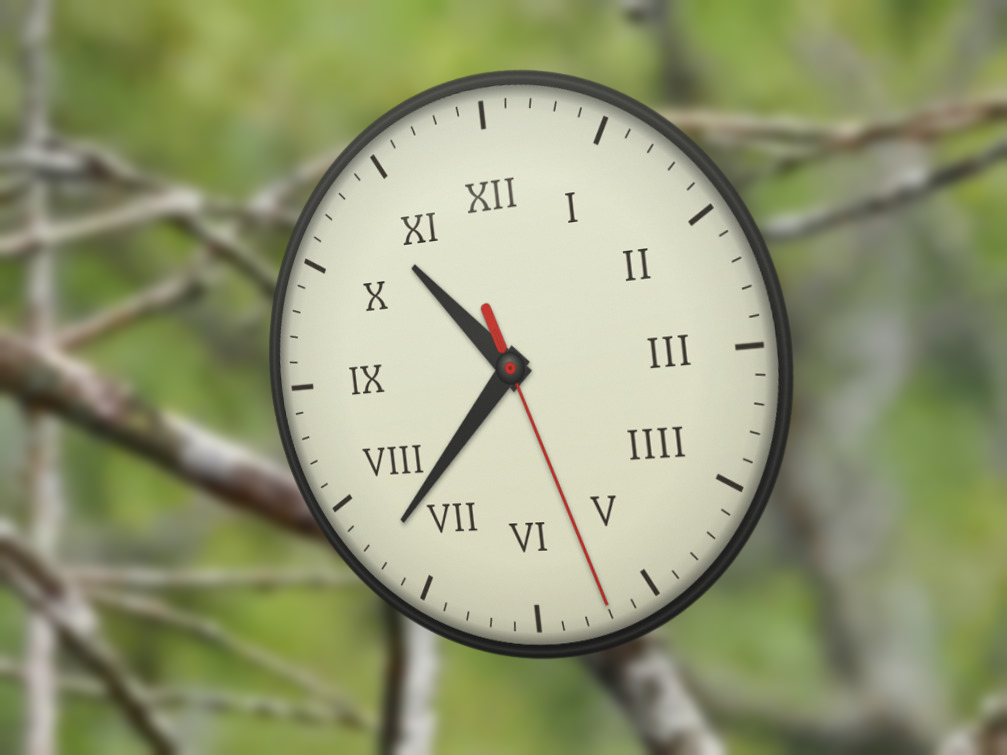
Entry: h=10 m=37 s=27
